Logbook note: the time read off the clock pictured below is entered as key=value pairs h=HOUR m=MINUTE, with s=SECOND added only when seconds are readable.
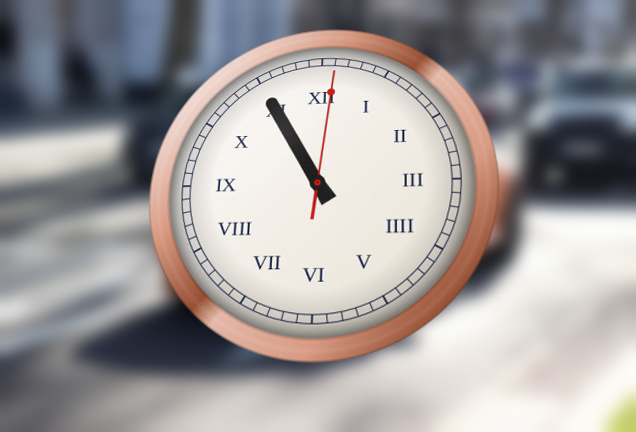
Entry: h=10 m=55 s=1
